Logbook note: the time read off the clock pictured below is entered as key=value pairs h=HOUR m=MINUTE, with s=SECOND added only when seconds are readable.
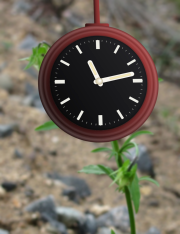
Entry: h=11 m=13
